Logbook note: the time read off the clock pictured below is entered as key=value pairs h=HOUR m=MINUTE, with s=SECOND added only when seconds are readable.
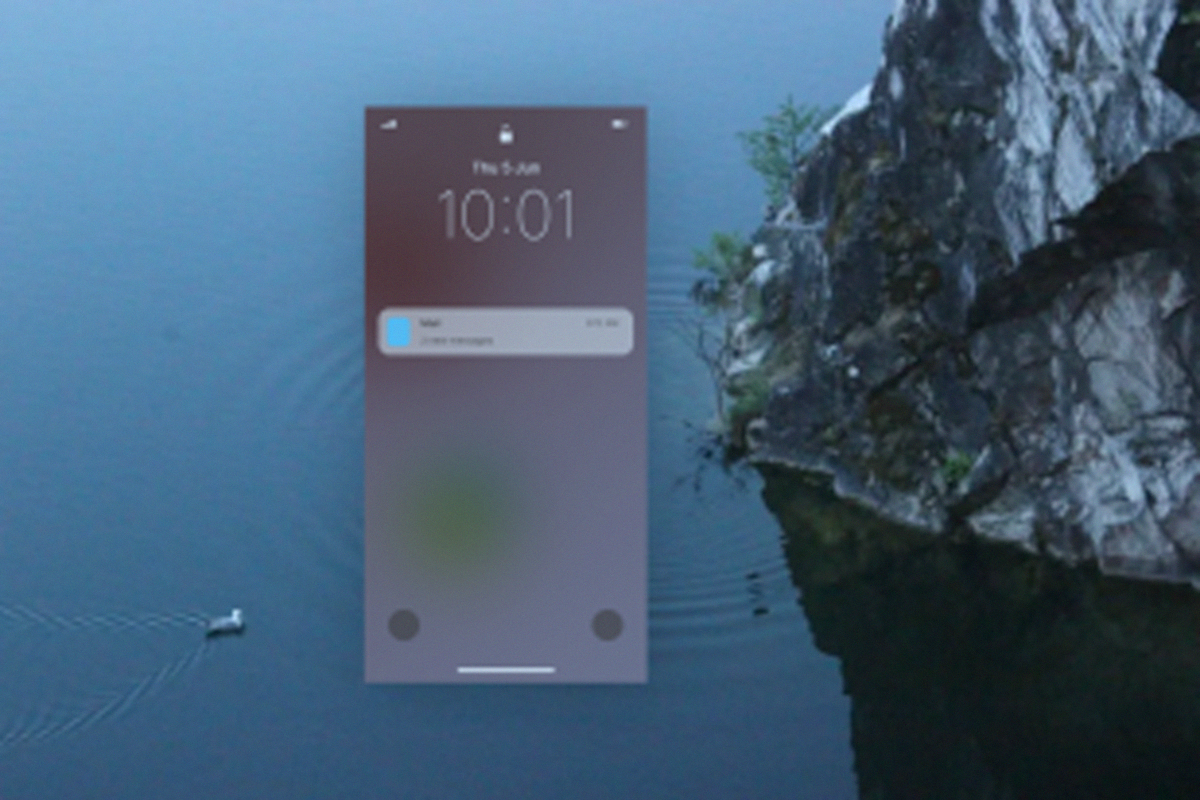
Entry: h=10 m=1
